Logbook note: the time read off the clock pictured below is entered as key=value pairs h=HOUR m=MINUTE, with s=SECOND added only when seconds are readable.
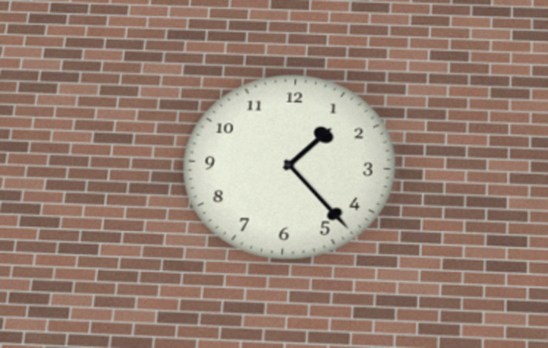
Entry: h=1 m=23
